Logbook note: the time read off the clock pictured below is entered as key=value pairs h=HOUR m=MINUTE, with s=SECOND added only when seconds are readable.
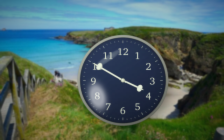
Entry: h=3 m=50
